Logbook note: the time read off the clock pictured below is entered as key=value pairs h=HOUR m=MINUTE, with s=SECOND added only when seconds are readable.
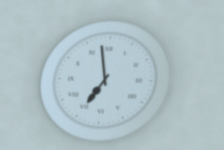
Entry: h=6 m=58
